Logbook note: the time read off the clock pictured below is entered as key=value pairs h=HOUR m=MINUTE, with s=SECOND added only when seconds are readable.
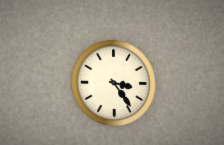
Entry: h=3 m=24
